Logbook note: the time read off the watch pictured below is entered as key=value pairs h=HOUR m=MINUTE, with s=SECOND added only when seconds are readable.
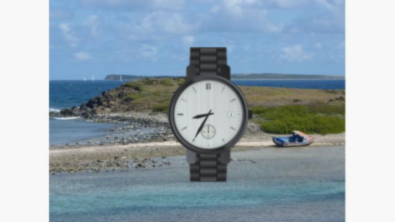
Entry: h=8 m=35
